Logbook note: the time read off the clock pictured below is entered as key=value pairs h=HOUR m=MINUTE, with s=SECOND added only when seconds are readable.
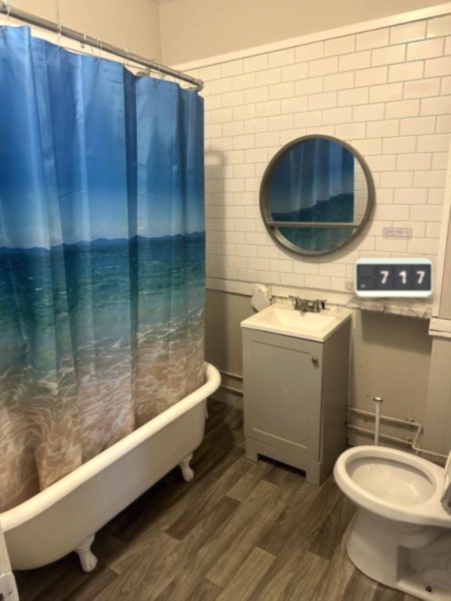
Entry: h=7 m=17
